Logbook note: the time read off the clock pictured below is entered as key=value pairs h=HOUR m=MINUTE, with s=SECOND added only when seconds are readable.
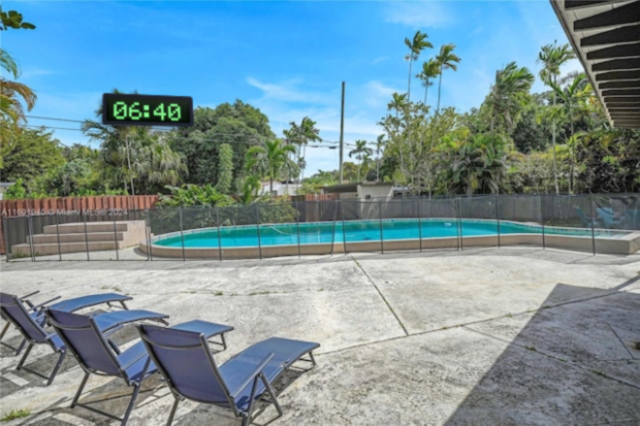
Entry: h=6 m=40
